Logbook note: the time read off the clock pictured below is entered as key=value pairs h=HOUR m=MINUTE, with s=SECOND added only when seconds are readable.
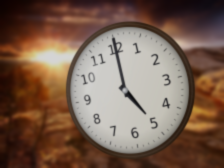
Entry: h=5 m=0
